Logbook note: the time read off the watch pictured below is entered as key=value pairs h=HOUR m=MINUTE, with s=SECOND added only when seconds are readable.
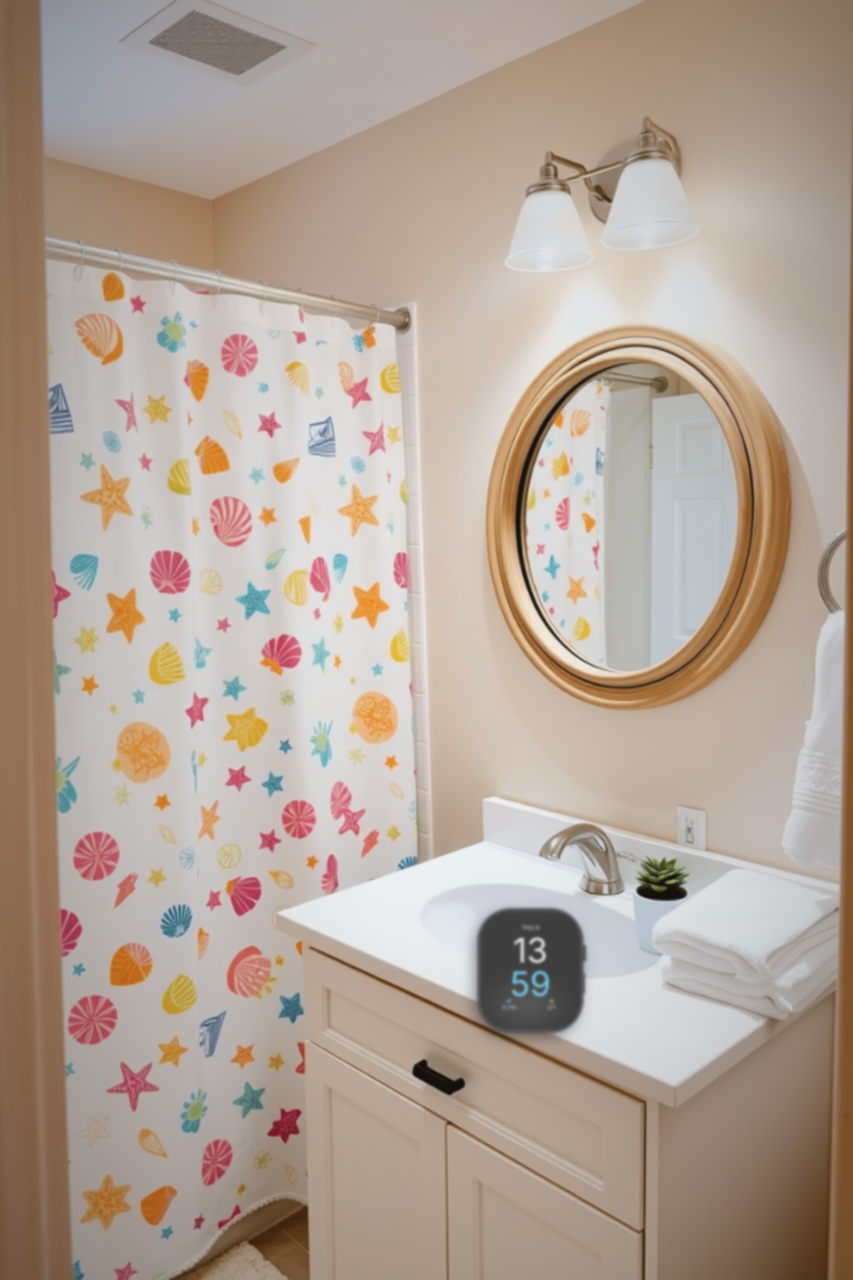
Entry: h=13 m=59
